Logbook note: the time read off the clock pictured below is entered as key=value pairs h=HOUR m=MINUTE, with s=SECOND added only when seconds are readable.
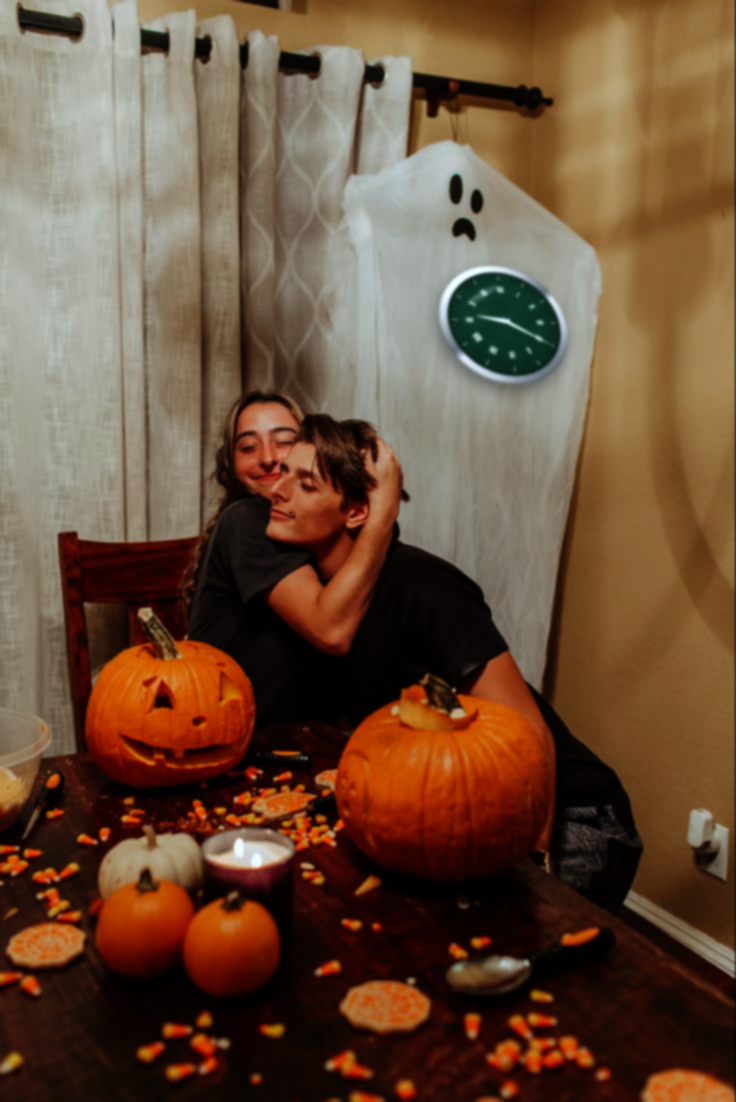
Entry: h=9 m=20
